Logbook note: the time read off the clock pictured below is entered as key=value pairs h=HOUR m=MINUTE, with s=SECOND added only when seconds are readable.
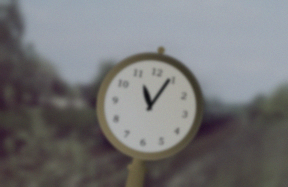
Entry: h=11 m=4
